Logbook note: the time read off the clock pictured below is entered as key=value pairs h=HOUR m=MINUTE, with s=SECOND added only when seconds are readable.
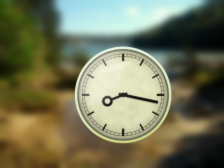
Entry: h=8 m=17
